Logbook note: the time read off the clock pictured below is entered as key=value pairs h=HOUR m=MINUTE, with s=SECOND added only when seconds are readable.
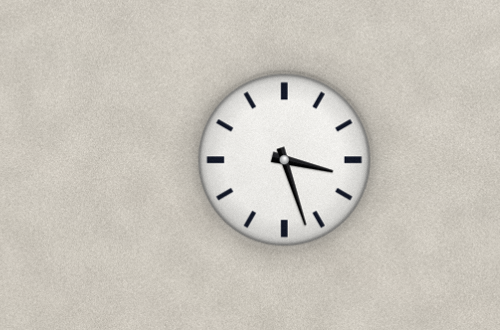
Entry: h=3 m=27
